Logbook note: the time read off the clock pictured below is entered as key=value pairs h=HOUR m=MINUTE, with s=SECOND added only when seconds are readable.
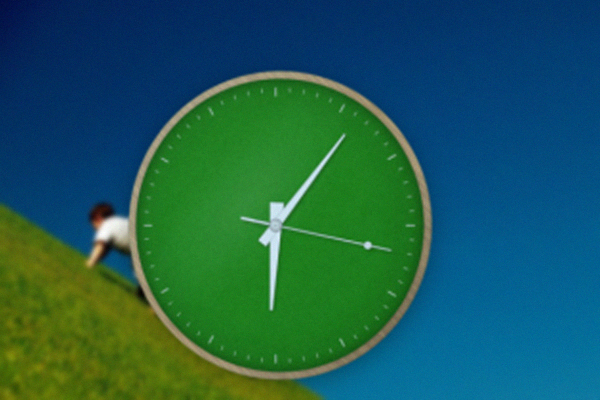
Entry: h=6 m=6 s=17
